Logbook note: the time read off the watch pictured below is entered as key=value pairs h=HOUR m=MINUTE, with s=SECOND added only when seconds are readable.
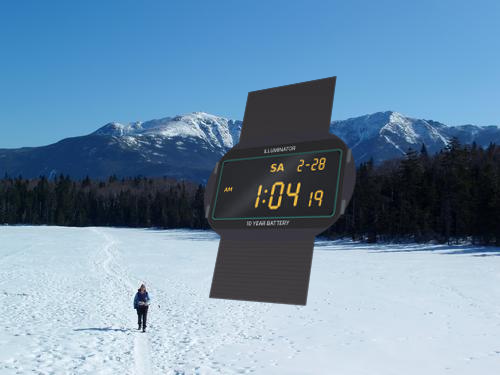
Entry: h=1 m=4 s=19
